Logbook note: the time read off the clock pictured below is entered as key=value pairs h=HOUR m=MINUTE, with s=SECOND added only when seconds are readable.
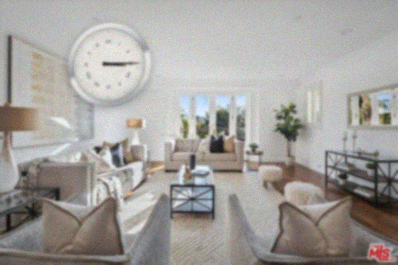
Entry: h=3 m=15
